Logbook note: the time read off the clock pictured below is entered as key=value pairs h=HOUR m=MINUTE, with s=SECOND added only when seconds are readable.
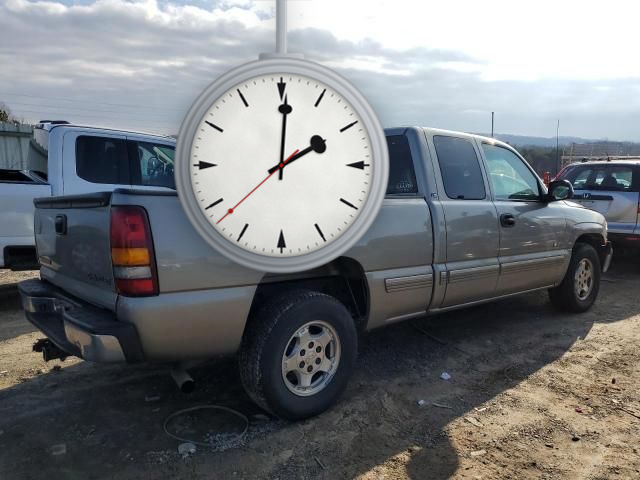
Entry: h=2 m=0 s=38
